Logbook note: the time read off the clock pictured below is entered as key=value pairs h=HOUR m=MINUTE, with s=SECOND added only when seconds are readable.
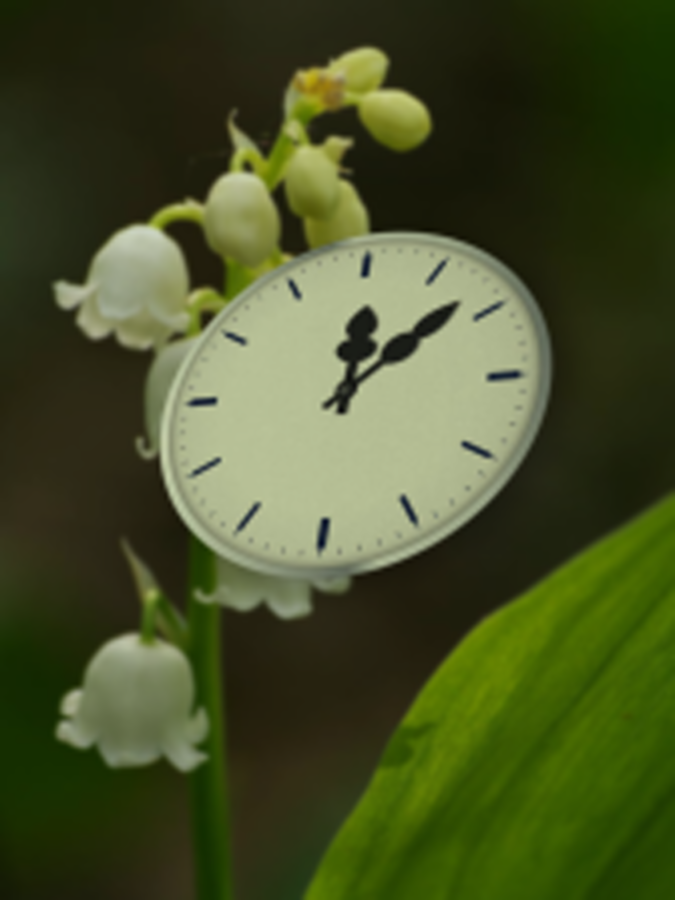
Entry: h=12 m=8
